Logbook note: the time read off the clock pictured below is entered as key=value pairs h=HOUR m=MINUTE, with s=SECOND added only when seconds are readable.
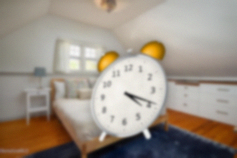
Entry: h=4 m=19
